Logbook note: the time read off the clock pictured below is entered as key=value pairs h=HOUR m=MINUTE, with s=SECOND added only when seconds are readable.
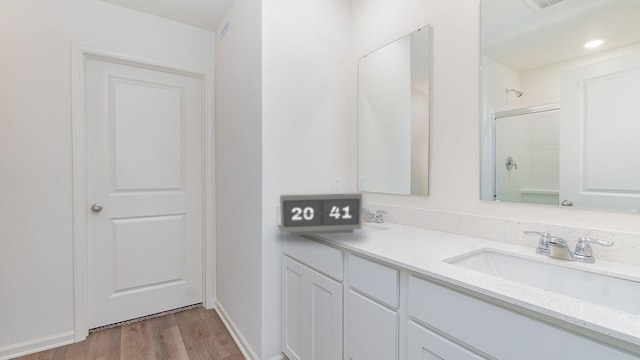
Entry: h=20 m=41
